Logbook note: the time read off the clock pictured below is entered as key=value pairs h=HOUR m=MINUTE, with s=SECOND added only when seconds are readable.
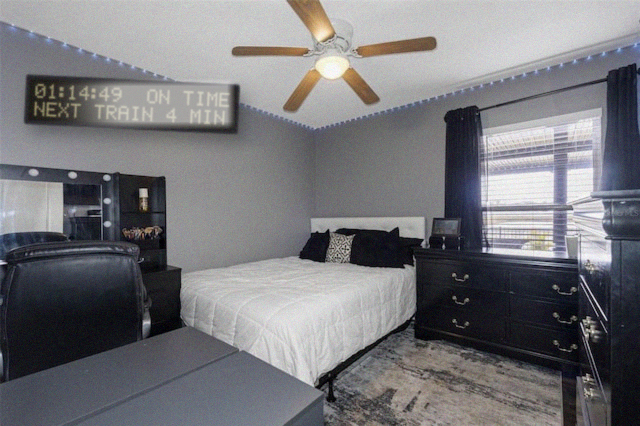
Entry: h=1 m=14 s=49
